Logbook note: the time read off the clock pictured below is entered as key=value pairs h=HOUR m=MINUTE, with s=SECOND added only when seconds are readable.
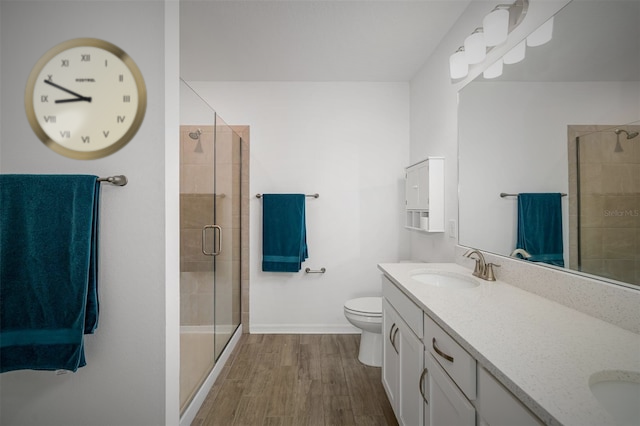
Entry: h=8 m=49
